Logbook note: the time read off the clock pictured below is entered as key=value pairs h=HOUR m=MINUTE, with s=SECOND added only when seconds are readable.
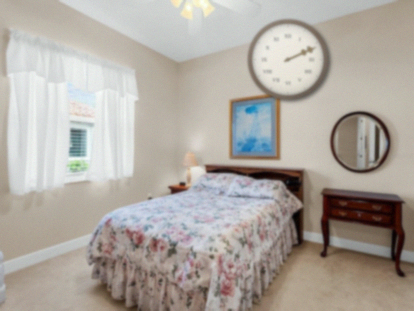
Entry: h=2 m=11
